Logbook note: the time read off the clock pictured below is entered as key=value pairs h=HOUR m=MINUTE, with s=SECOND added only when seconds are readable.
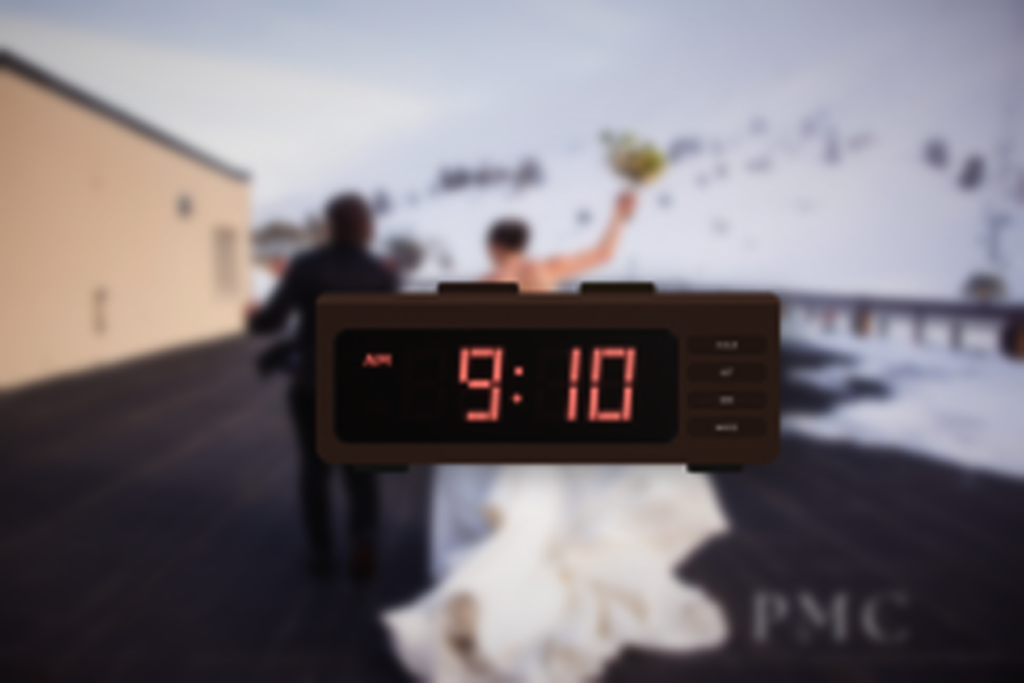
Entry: h=9 m=10
